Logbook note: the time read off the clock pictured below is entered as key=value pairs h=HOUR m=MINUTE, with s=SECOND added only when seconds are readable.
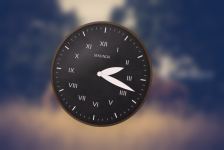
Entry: h=2 m=18
